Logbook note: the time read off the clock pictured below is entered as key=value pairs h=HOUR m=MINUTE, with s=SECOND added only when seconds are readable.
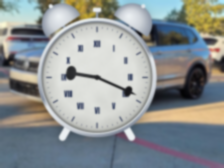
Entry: h=9 m=19
